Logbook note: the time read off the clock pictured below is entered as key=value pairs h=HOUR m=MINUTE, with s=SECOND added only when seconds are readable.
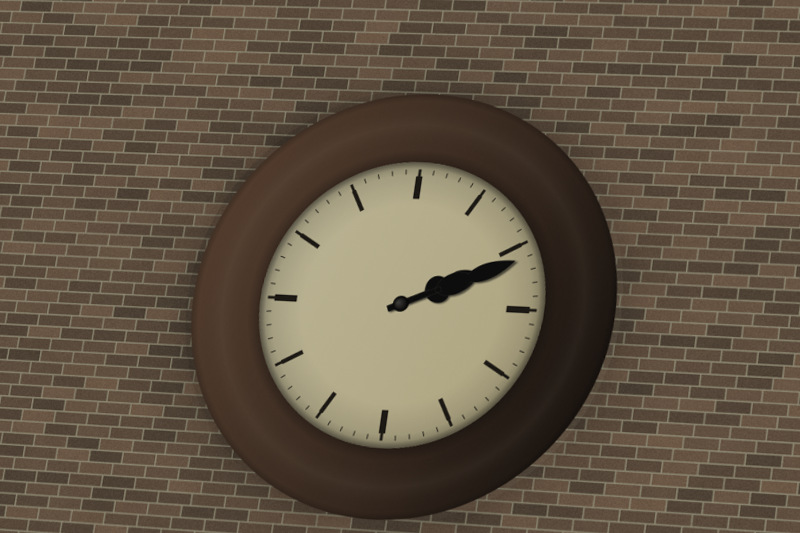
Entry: h=2 m=11
